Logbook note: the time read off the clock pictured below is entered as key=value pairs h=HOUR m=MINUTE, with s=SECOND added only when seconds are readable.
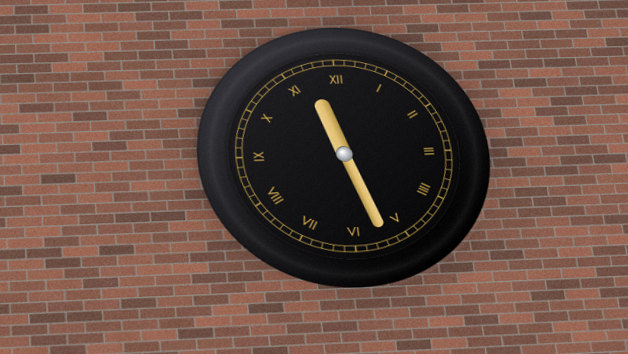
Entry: h=11 m=27
